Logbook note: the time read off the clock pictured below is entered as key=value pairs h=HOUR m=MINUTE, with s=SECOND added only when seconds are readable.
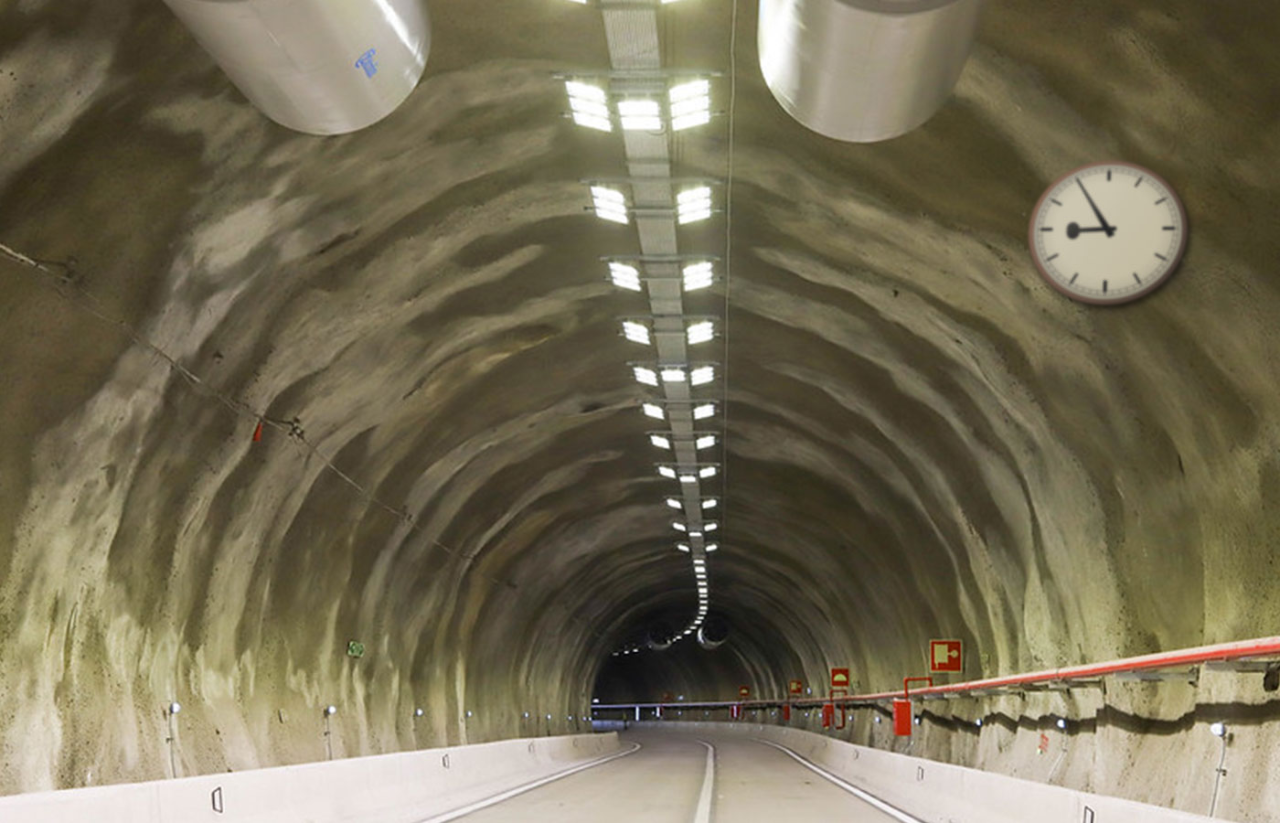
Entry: h=8 m=55
